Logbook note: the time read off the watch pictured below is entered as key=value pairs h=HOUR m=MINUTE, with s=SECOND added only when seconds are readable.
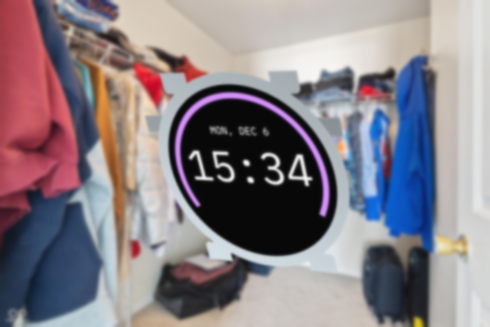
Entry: h=15 m=34
